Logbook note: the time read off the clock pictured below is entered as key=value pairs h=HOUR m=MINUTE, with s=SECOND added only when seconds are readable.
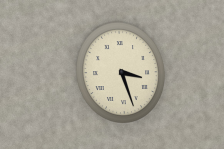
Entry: h=3 m=27
